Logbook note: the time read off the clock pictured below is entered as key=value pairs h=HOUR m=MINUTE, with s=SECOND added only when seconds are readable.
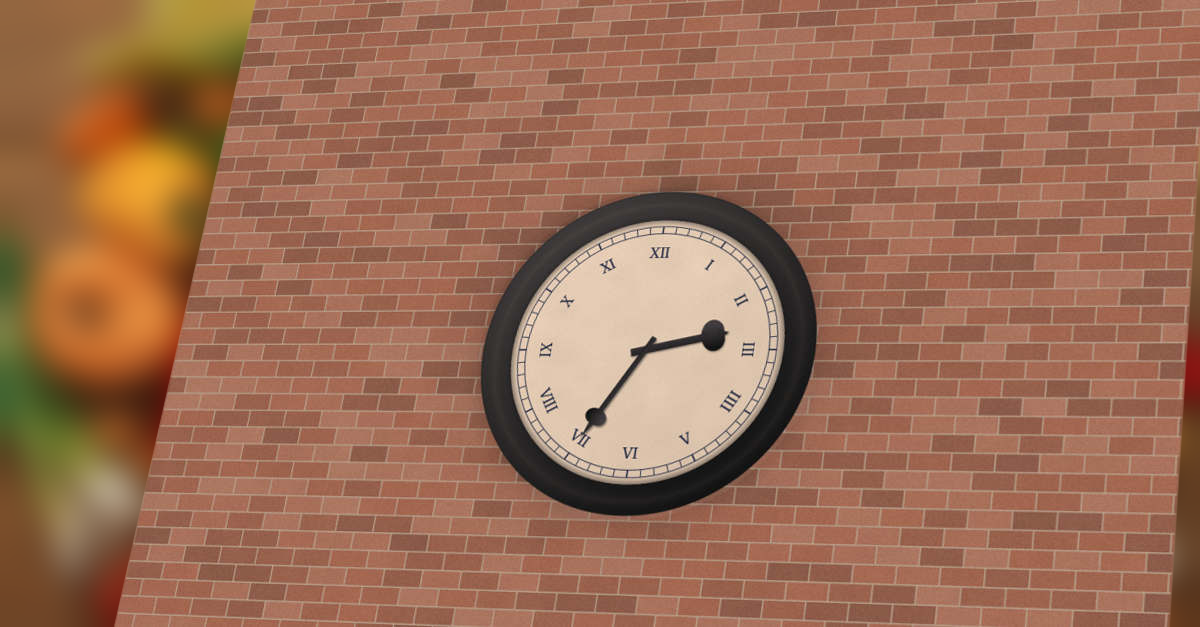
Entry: h=2 m=35
